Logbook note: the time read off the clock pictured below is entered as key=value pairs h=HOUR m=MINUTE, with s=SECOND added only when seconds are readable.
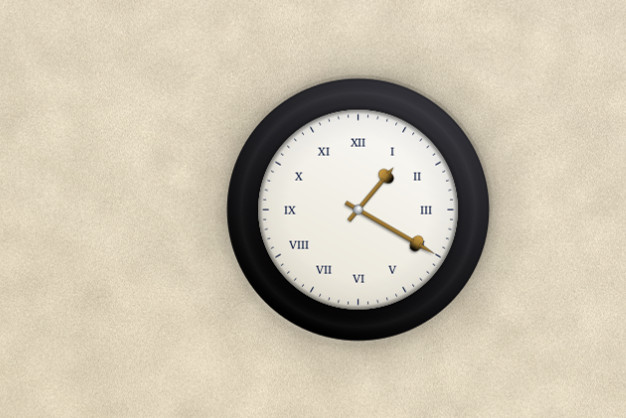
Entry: h=1 m=20
